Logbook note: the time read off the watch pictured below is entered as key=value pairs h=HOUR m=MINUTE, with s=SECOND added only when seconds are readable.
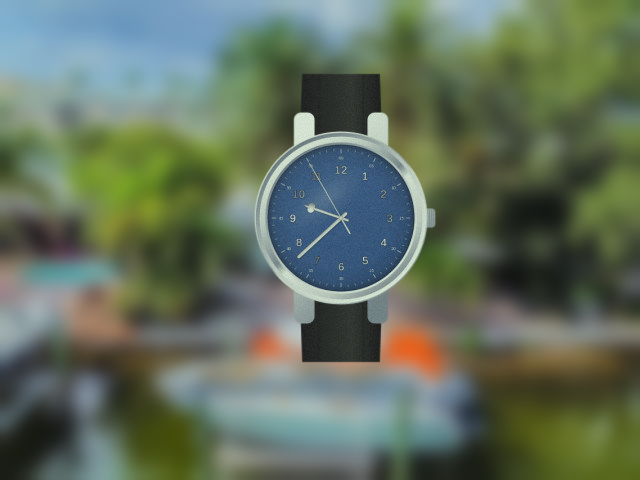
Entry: h=9 m=37 s=55
